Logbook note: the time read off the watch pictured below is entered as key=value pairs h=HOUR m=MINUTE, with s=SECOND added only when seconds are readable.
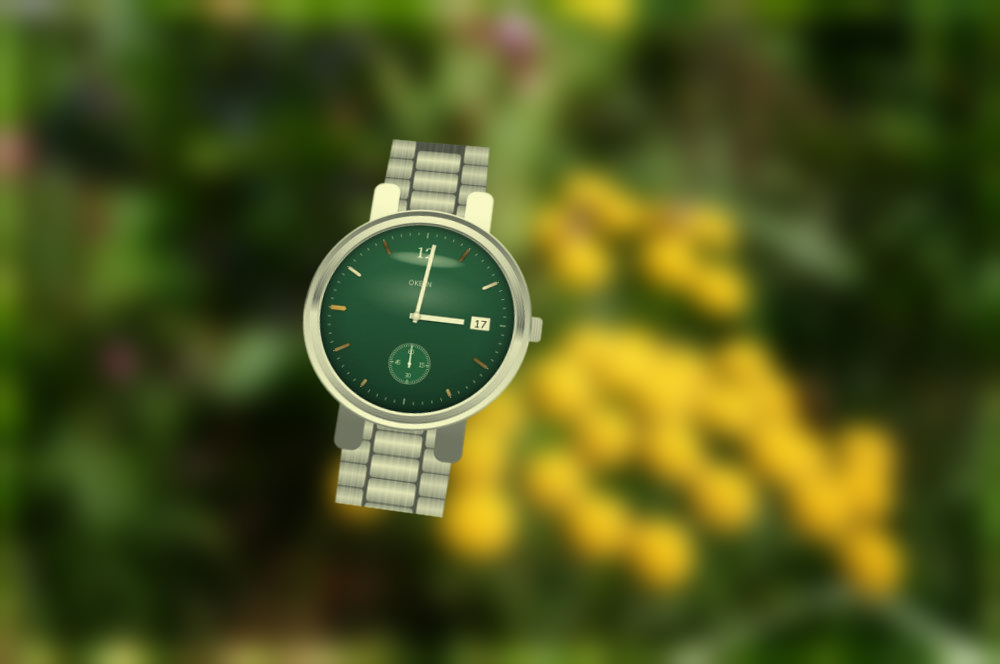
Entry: h=3 m=1
